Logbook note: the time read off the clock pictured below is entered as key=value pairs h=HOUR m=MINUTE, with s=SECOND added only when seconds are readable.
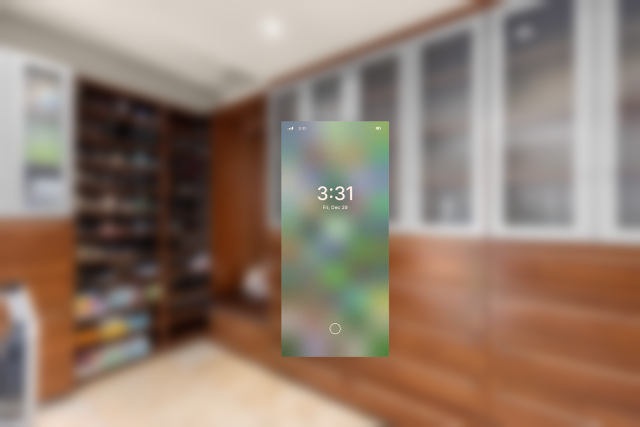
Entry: h=3 m=31
